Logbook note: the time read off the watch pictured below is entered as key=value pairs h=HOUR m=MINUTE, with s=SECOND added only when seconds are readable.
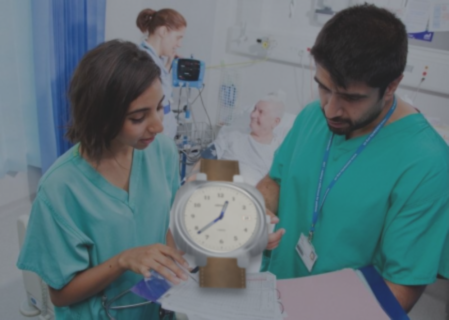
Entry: h=12 m=38
